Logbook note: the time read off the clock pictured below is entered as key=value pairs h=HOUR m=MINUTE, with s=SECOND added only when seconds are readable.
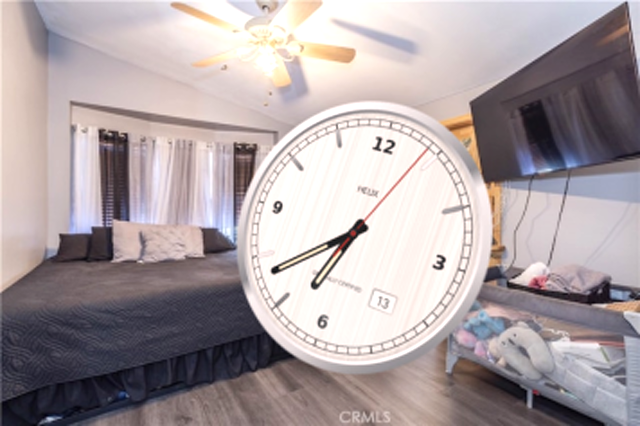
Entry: h=6 m=38 s=4
